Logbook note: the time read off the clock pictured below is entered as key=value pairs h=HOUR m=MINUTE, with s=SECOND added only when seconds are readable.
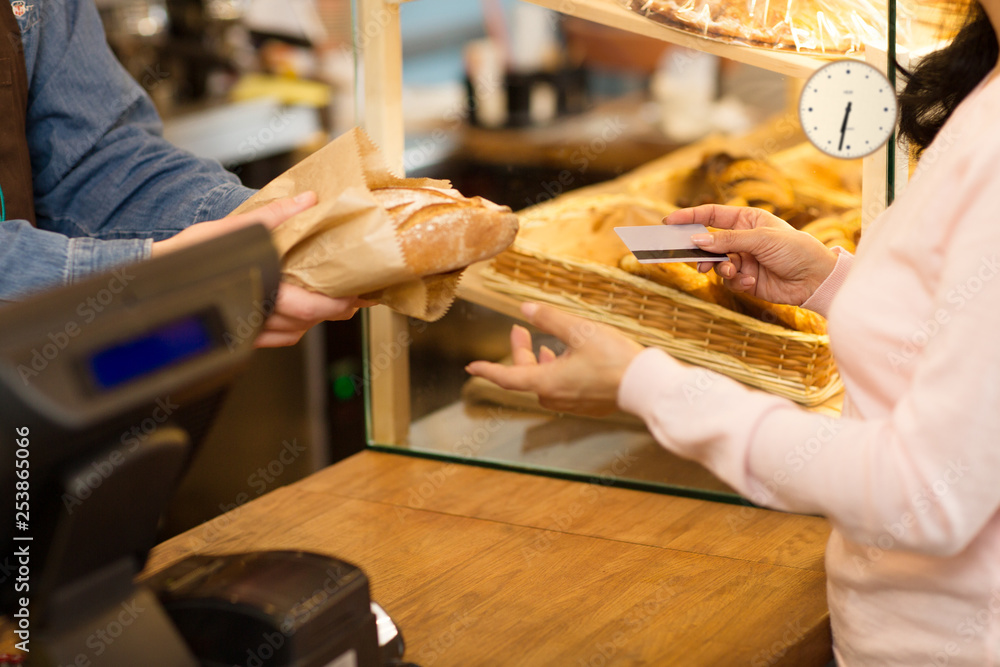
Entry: h=6 m=32
